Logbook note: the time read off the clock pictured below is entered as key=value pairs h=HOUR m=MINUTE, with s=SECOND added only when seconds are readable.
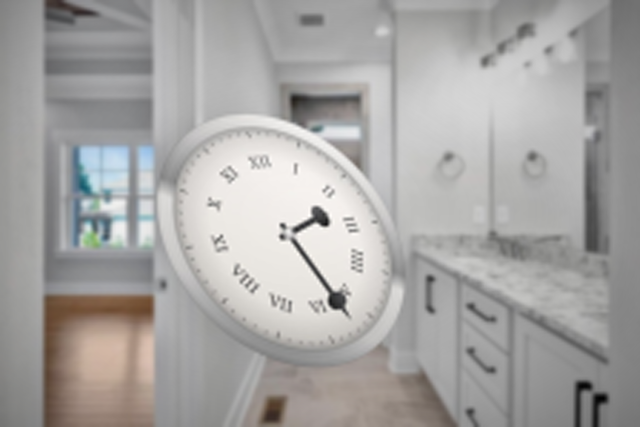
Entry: h=2 m=27
